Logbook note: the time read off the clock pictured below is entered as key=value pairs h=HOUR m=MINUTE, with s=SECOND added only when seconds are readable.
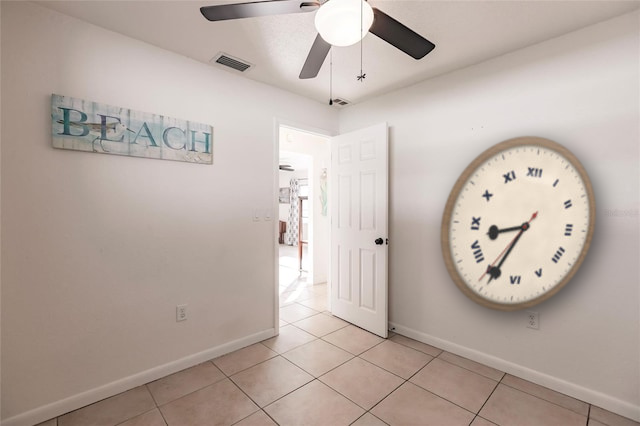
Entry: h=8 m=34 s=36
